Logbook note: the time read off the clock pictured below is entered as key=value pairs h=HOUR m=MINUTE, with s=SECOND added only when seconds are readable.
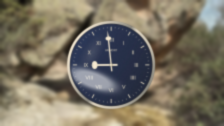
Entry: h=8 m=59
